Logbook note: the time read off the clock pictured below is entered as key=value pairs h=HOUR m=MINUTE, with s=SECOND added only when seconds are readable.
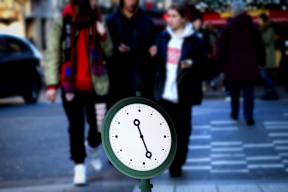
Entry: h=11 m=27
